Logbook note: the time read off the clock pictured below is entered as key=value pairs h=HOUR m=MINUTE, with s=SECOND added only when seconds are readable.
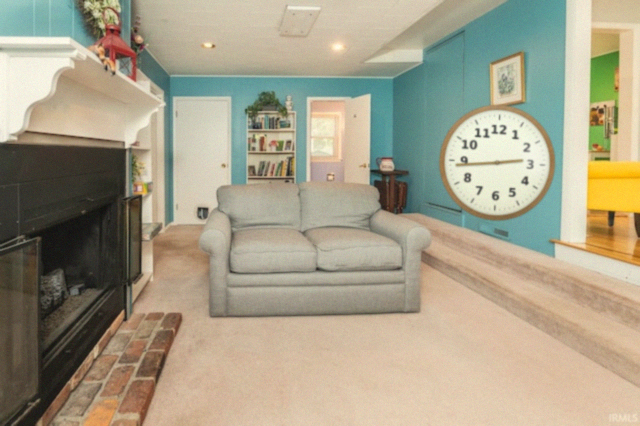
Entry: h=2 m=44
